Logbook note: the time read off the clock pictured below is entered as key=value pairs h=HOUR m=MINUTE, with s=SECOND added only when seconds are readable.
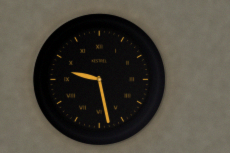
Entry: h=9 m=28
